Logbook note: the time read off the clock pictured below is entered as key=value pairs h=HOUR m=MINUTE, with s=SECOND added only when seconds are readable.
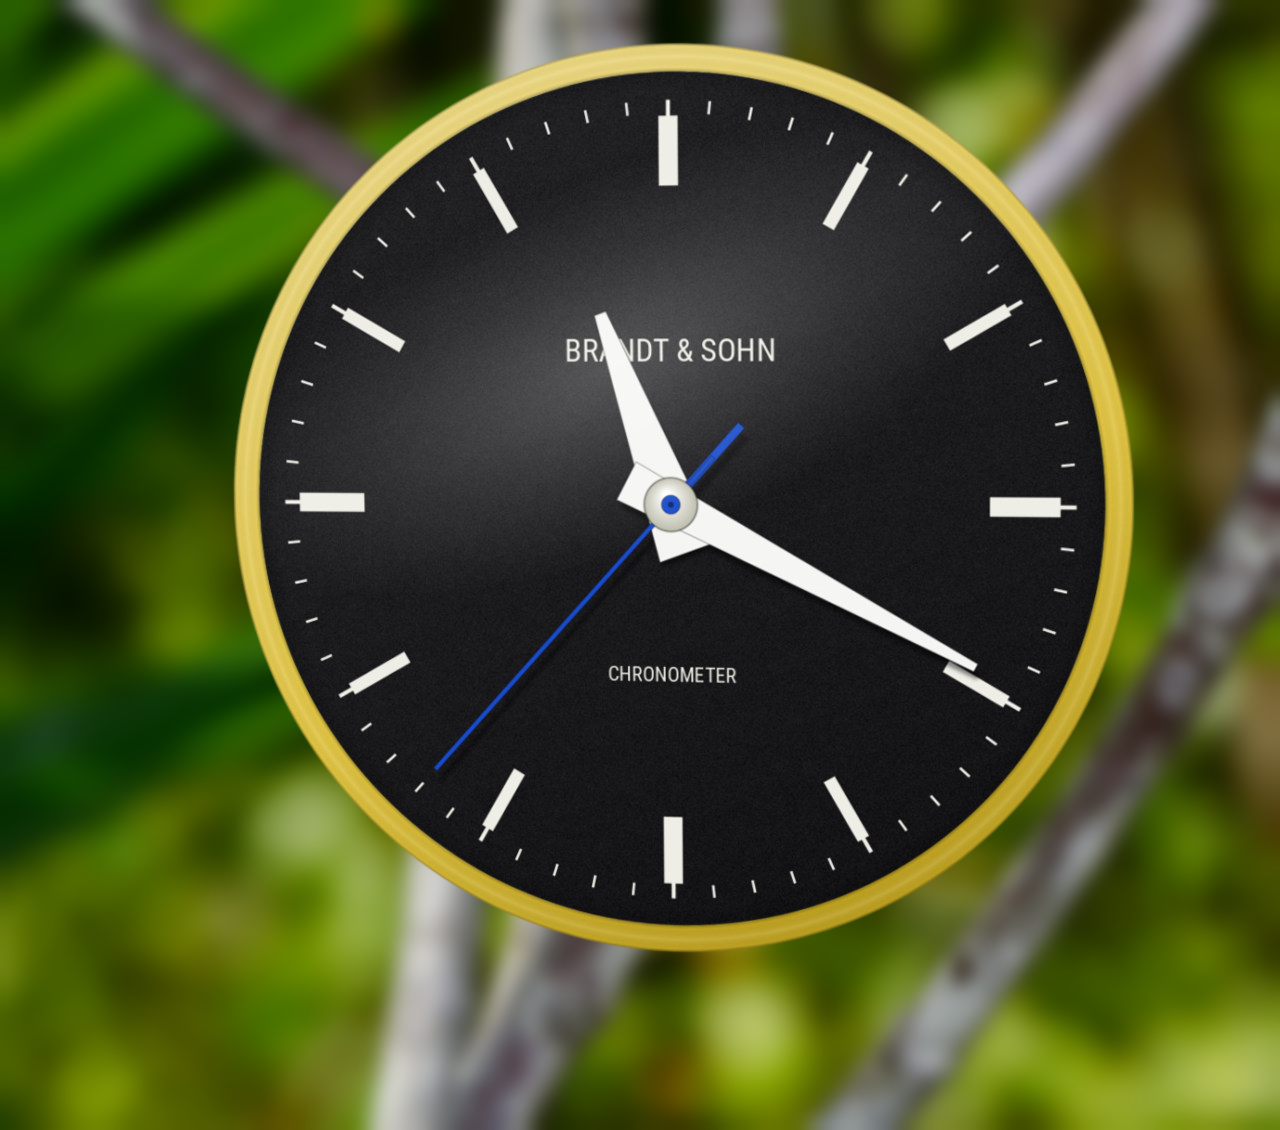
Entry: h=11 m=19 s=37
